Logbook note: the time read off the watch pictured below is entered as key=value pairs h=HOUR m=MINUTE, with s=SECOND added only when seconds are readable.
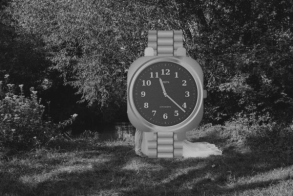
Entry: h=11 m=22
